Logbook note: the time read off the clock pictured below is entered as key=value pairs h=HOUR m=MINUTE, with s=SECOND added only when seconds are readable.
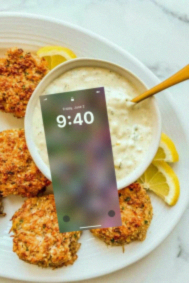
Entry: h=9 m=40
